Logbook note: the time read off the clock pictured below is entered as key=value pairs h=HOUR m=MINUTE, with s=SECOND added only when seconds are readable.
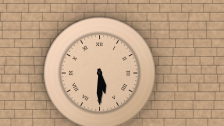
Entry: h=5 m=30
